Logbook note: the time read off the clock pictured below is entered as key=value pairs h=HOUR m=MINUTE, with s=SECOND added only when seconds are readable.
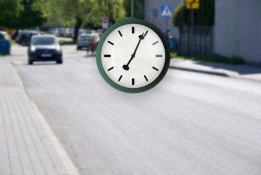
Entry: h=7 m=4
